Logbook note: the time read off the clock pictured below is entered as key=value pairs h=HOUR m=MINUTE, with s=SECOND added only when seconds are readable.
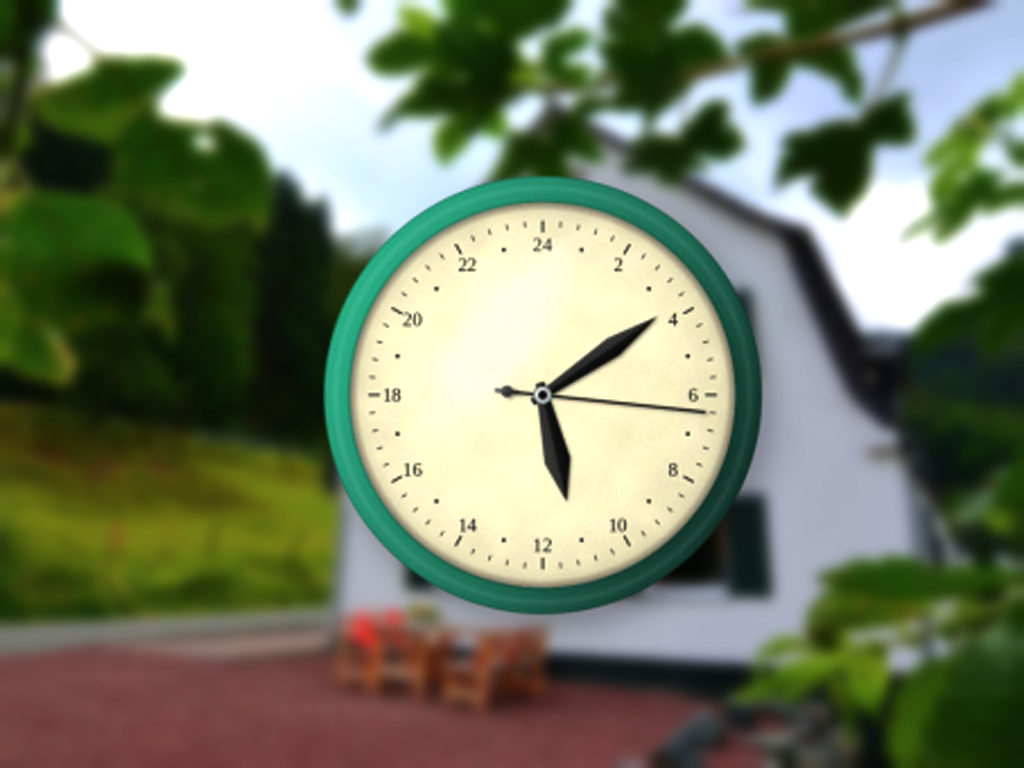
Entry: h=11 m=9 s=16
